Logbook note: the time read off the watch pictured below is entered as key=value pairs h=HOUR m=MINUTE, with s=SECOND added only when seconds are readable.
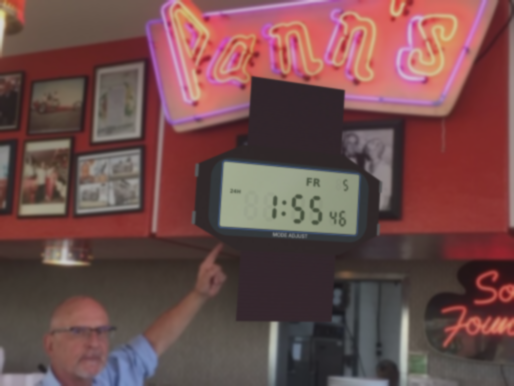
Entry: h=1 m=55 s=46
